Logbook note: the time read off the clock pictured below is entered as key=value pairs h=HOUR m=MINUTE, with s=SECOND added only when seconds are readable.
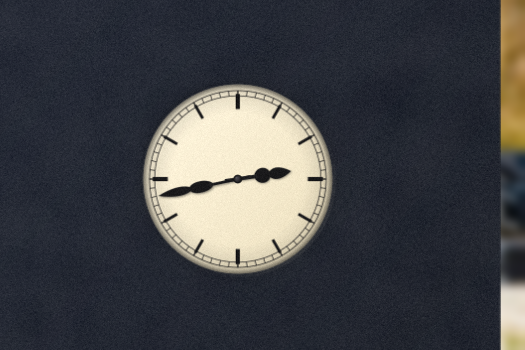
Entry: h=2 m=43
